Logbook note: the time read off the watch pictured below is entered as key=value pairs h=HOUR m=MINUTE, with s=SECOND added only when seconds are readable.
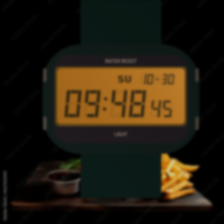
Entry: h=9 m=48 s=45
